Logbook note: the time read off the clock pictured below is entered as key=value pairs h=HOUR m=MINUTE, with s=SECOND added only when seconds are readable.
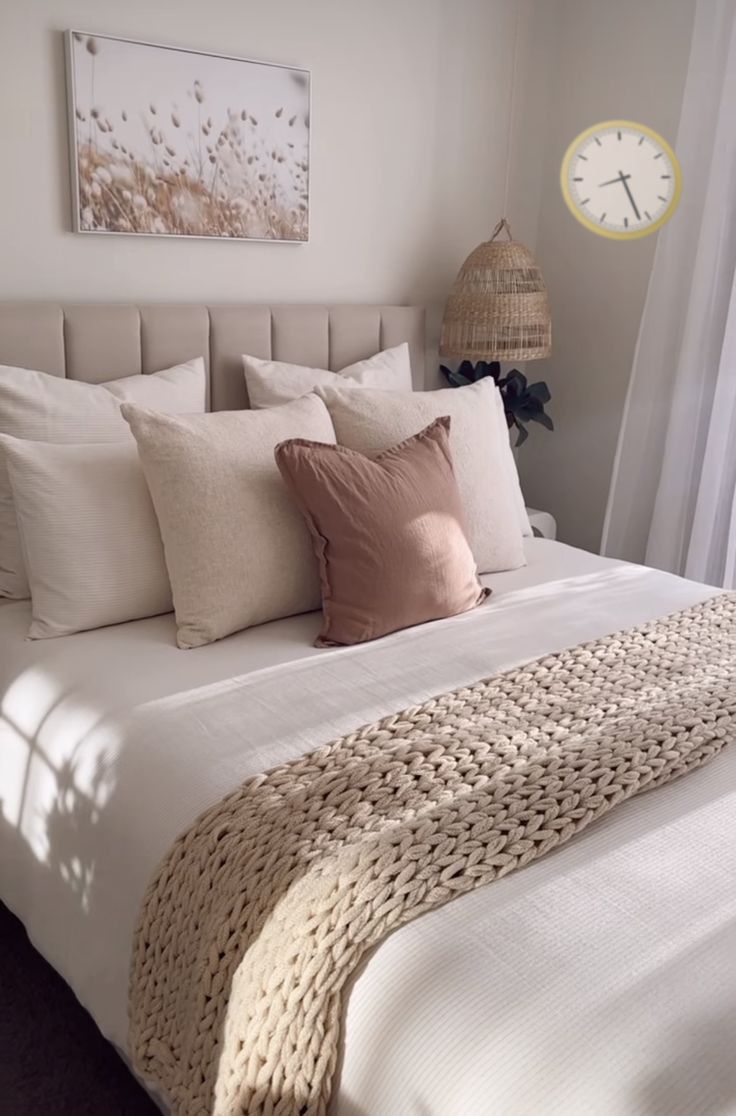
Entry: h=8 m=27
